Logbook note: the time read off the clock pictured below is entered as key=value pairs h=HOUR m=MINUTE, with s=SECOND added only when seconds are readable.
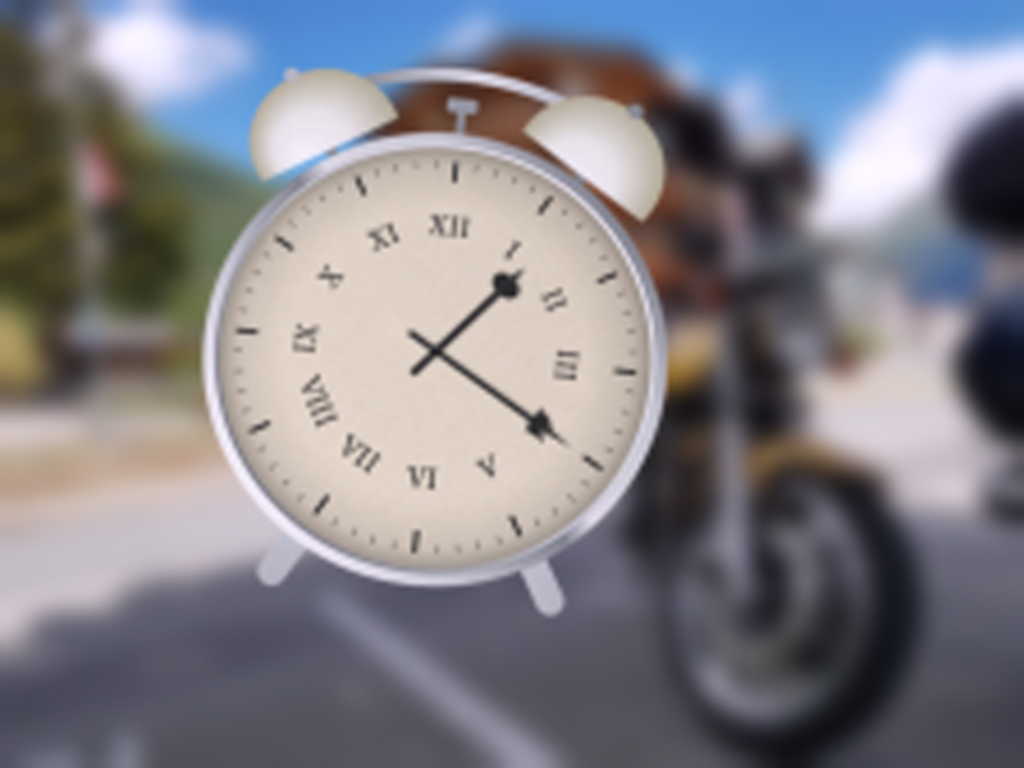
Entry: h=1 m=20
